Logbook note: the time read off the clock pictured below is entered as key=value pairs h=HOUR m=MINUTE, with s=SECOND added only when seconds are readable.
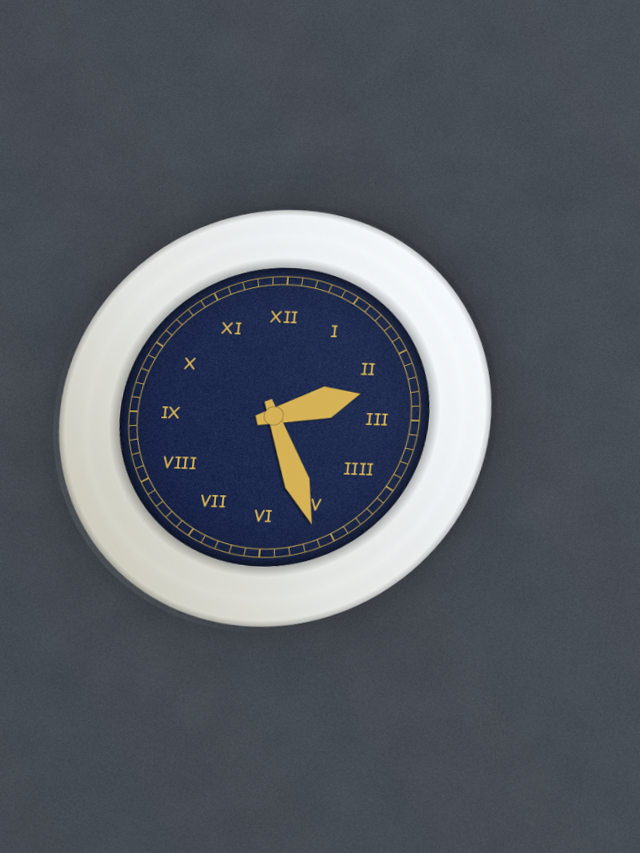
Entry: h=2 m=26
